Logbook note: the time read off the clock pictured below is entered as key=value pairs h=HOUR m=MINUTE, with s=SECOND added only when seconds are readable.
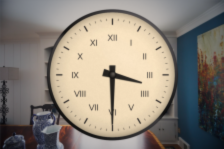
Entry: h=3 m=30
